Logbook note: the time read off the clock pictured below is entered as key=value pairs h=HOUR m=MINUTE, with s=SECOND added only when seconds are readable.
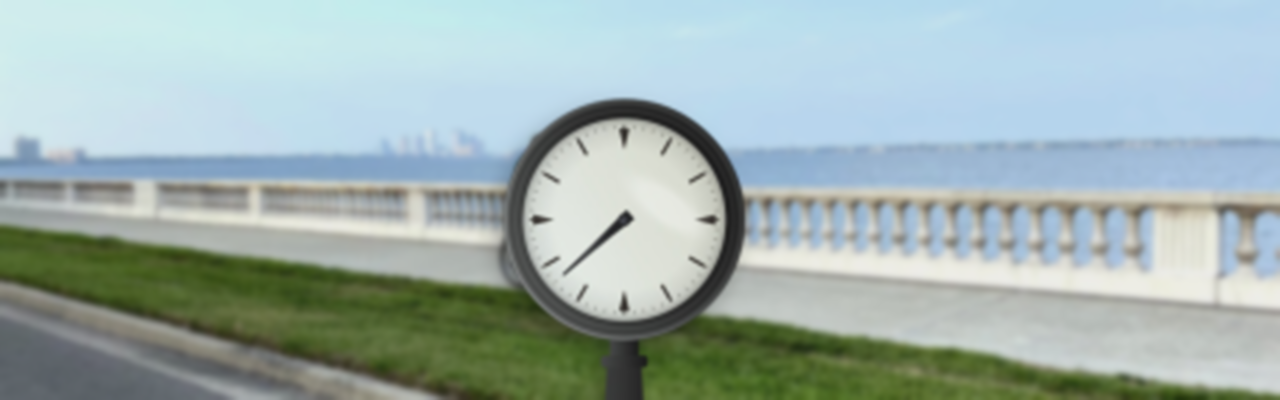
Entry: h=7 m=38
